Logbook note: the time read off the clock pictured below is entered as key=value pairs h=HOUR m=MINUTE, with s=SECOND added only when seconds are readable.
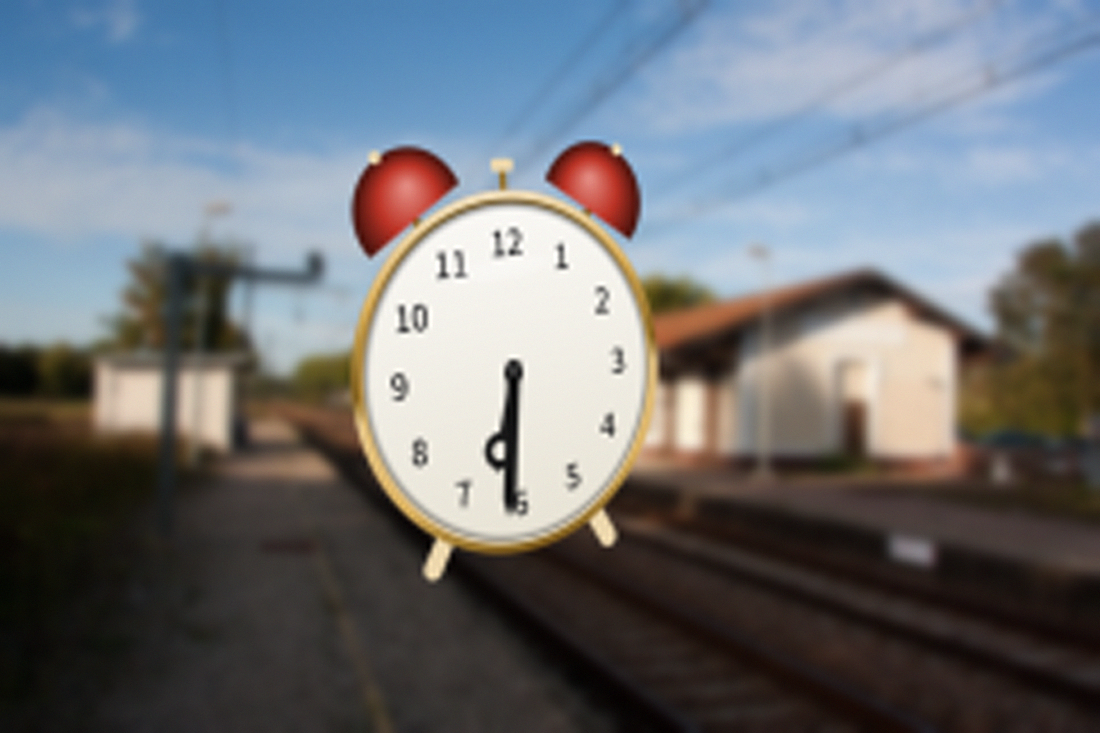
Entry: h=6 m=31
